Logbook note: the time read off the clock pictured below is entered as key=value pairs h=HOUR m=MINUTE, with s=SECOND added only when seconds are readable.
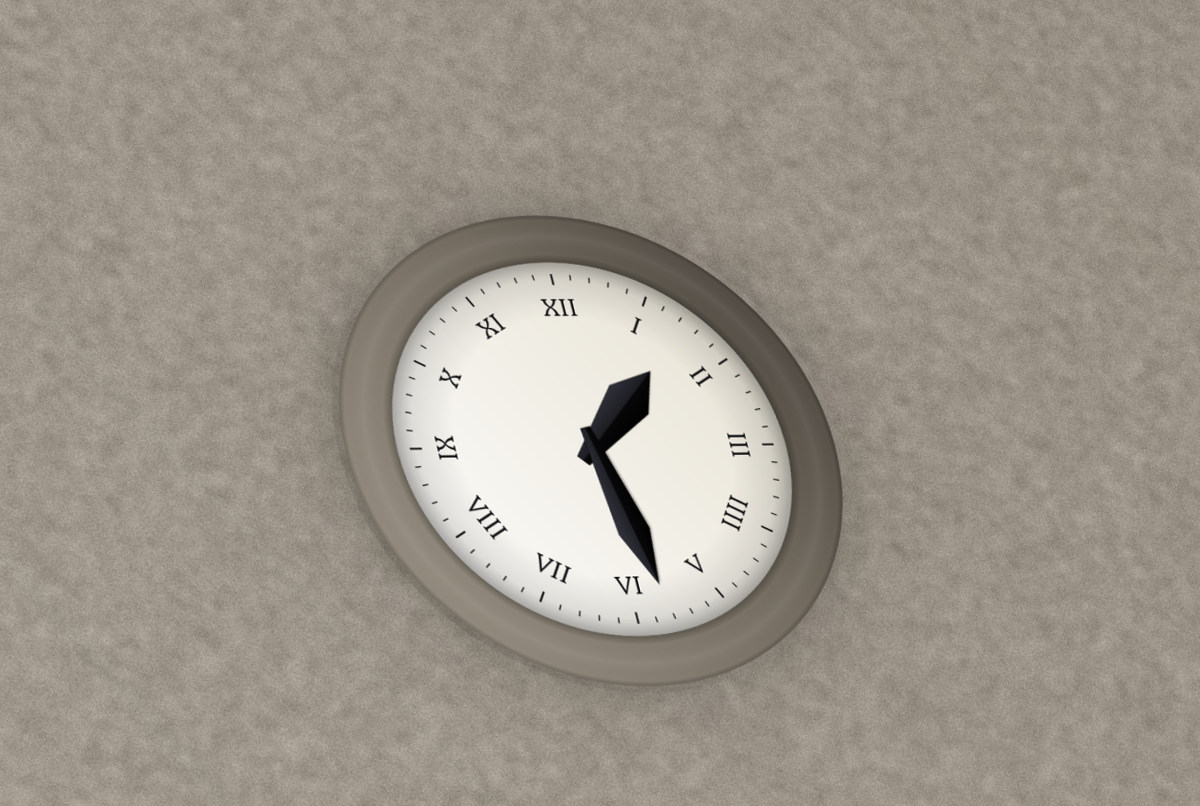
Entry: h=1 m=28
